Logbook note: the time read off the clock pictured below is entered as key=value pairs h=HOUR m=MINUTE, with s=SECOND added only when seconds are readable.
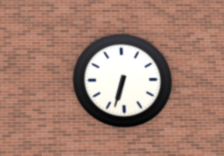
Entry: h=6 m=33
